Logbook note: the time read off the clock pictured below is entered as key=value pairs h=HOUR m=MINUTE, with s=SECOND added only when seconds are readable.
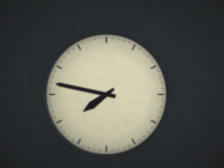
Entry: h=7 m=47
